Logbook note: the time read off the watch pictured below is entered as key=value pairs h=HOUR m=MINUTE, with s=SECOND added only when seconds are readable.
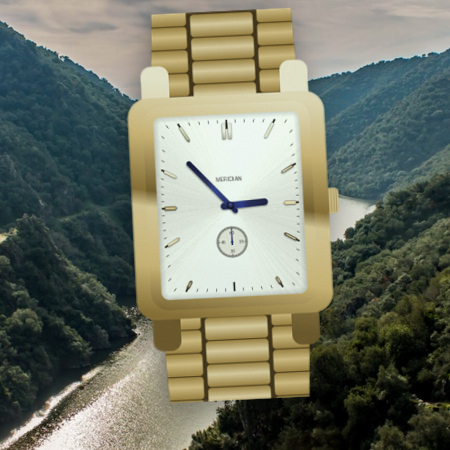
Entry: h=2 m=53
